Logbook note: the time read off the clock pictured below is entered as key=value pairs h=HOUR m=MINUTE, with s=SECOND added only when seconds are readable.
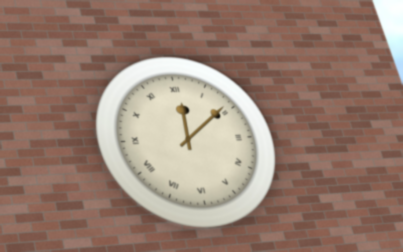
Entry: h=12 m=9
